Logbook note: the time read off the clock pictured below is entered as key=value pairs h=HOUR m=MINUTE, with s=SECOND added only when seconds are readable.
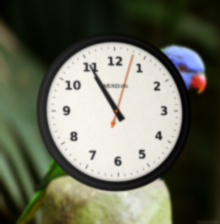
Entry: h=10 m=55 s=3
